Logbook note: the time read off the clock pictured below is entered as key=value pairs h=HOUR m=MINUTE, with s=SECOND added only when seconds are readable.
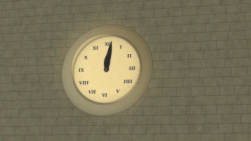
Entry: h=12 m=1
